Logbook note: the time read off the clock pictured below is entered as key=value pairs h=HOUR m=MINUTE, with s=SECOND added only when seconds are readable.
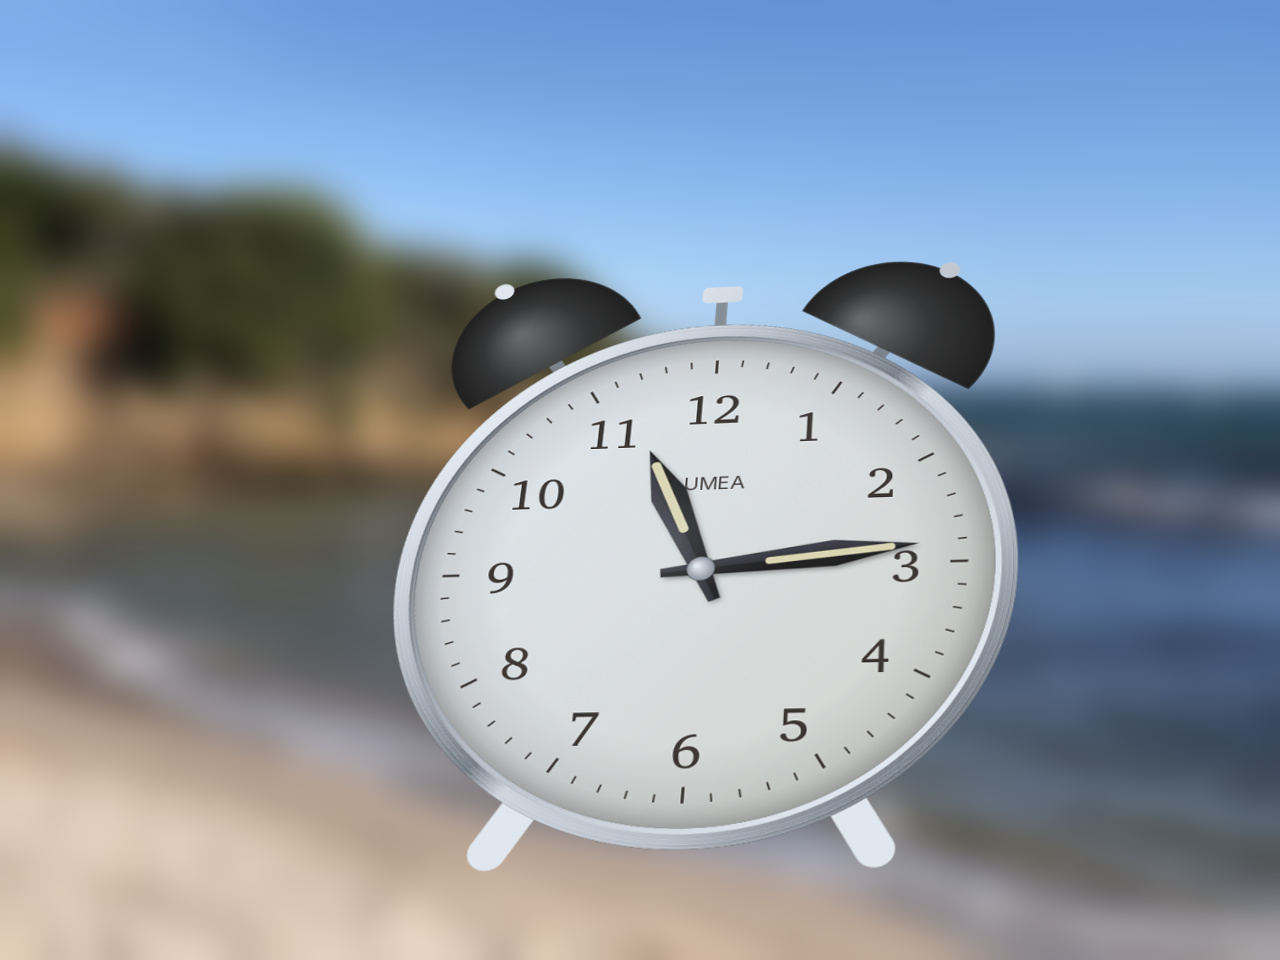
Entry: h=11 m=14
